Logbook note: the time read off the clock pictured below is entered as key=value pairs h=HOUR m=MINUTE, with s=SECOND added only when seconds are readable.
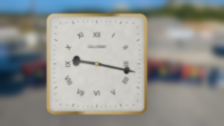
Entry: h=9 m=17
